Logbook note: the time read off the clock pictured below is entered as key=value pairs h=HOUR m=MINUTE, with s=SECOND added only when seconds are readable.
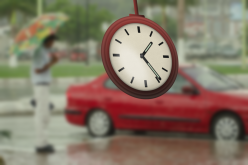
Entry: h=1 m=24
